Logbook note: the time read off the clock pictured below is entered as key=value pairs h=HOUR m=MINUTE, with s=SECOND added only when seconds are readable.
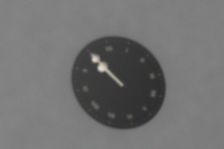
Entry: h=10 m=55
